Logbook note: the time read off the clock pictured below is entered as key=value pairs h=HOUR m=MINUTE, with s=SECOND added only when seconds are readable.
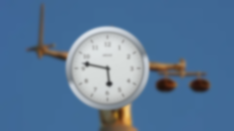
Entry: h=5 m=47
